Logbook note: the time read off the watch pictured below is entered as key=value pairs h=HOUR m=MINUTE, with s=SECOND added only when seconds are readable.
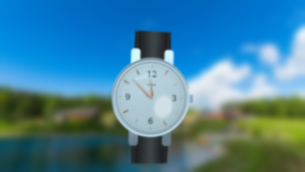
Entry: h=11 m=52
